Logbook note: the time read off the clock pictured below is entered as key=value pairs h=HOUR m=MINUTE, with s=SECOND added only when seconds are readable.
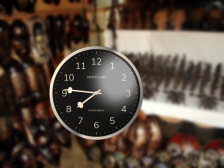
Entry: h=7 m=46
